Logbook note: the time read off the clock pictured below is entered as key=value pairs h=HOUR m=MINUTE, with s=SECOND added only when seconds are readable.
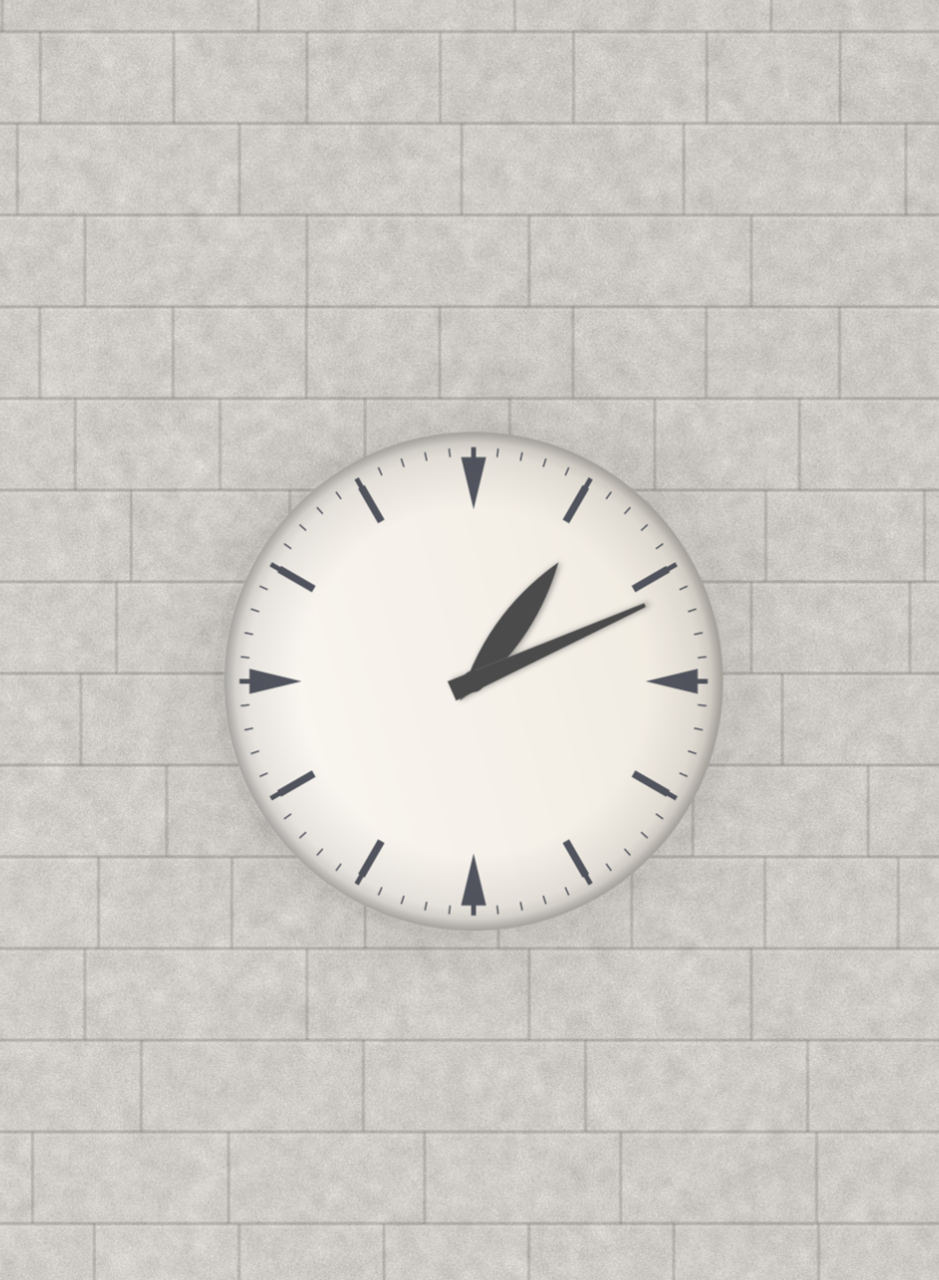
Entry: h=1 m=11
